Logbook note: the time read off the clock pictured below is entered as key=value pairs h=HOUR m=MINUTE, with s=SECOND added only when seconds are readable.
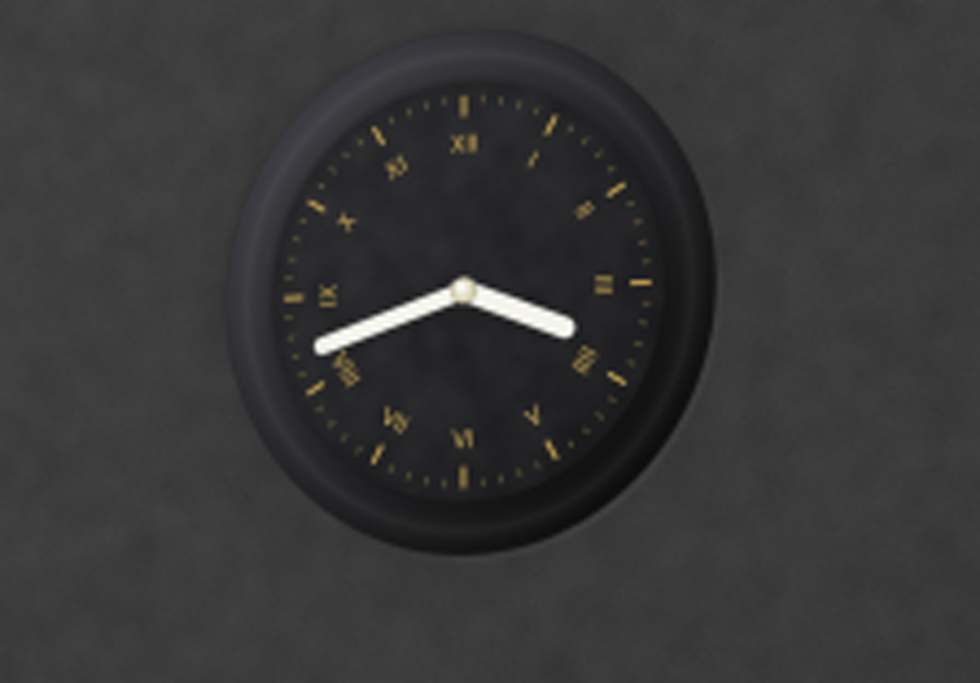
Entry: h=3 m=42
